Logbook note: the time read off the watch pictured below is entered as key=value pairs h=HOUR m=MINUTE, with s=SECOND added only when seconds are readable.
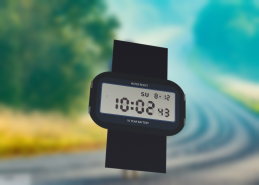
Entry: h=10 m=2 s=43
